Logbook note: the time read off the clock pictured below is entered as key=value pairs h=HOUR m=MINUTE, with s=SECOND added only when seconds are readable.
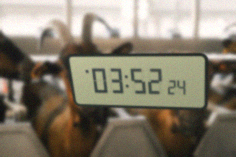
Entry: h=3 m=52 s=24
